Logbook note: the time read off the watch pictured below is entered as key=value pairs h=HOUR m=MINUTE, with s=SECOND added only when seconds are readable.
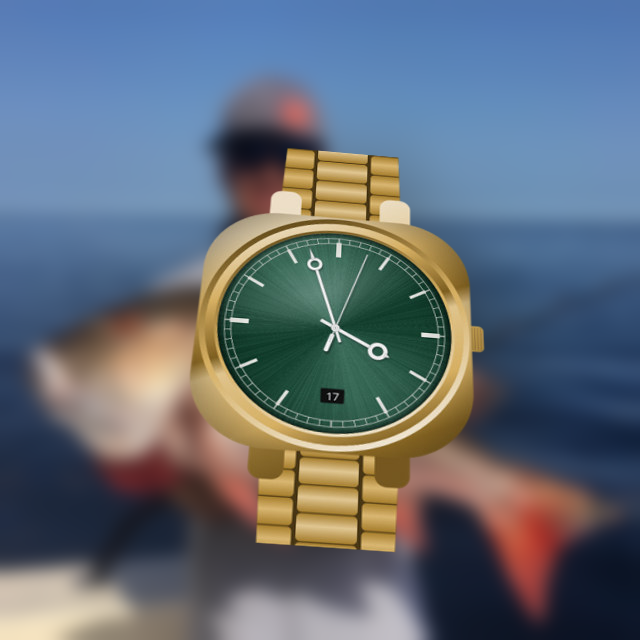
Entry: h=3 m=57 s=3
